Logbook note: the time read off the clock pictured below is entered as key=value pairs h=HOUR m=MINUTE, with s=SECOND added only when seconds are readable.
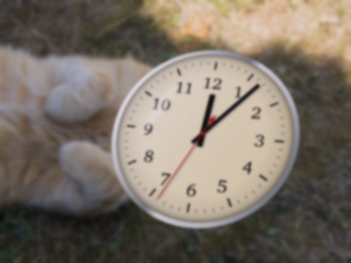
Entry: h=12 m=6 s=34
